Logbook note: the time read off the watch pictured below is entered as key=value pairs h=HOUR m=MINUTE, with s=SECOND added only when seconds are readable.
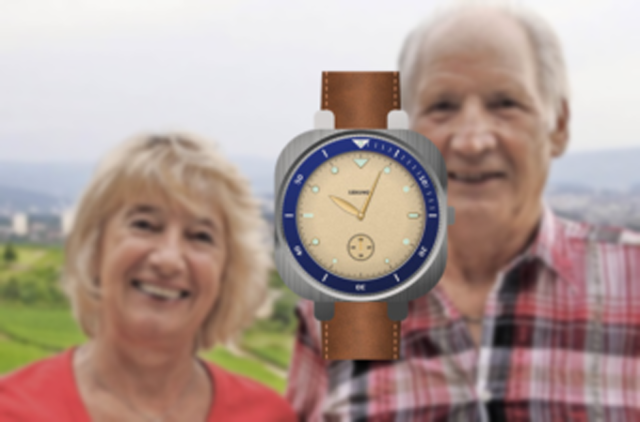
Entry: h=10 m=4
